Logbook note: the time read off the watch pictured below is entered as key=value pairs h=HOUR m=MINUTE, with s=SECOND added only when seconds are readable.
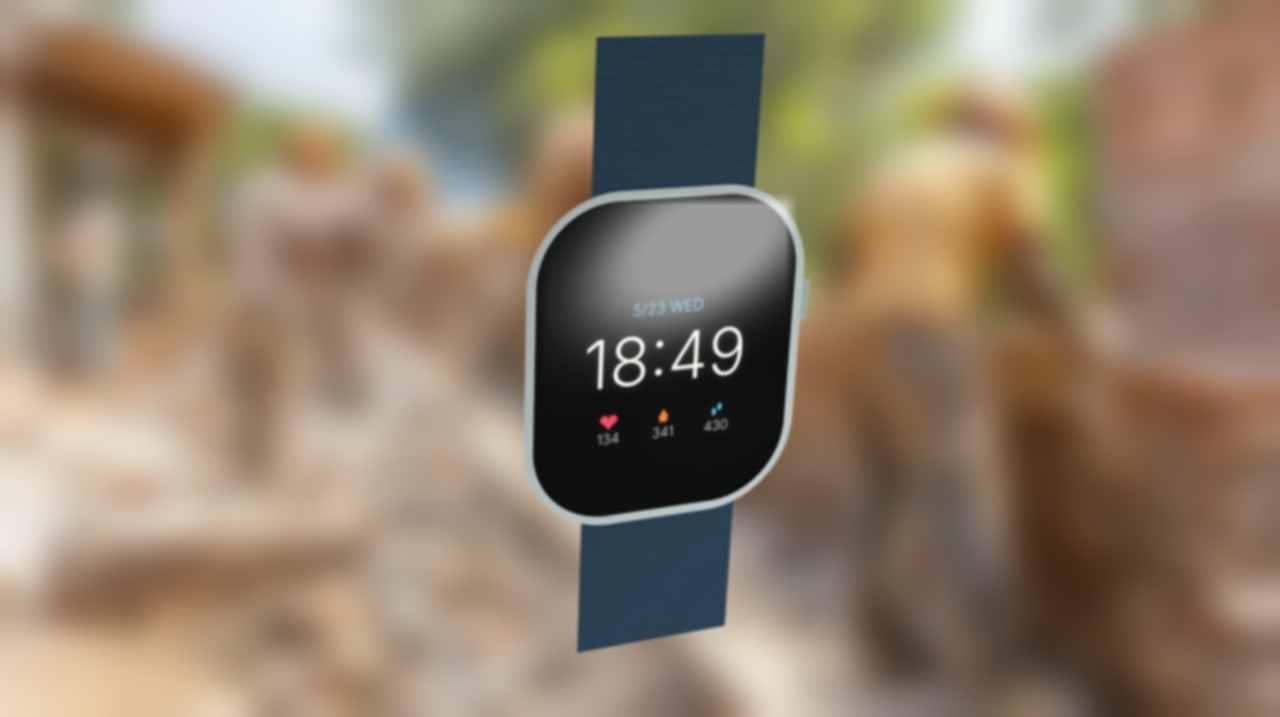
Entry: h=18 m=49
